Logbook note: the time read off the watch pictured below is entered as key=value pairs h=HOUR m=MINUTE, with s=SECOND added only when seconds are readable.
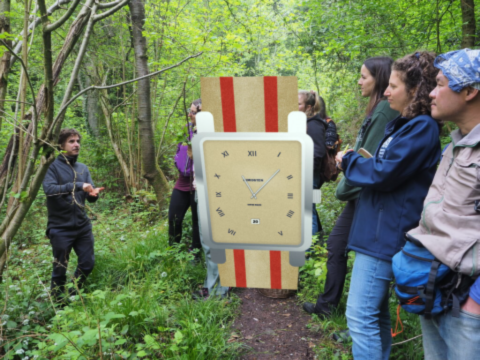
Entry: h=11 m=7
